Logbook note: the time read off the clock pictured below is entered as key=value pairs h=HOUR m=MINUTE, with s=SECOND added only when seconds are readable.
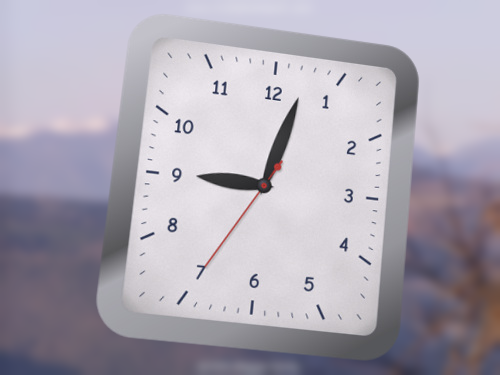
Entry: h=9 m=2 s=35
